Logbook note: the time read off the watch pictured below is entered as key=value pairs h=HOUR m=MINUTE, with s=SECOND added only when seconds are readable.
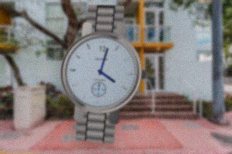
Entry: h=4 m=2
